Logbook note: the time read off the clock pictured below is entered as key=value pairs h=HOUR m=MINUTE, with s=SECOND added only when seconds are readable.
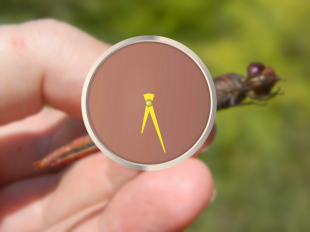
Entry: h=6 m=27
